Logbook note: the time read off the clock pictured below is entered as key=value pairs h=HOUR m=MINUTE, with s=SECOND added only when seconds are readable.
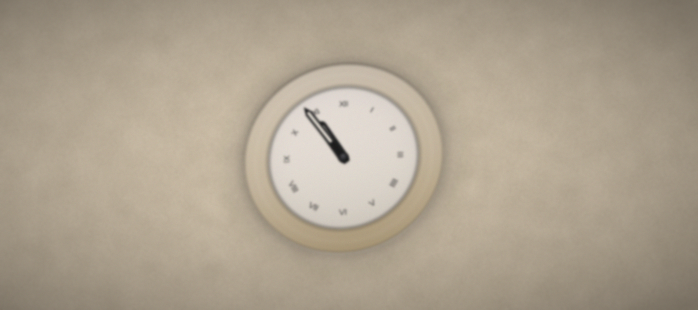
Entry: h=10 m=54
